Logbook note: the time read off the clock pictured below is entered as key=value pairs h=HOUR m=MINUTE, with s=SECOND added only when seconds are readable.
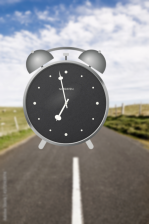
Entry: h=6 m=58
